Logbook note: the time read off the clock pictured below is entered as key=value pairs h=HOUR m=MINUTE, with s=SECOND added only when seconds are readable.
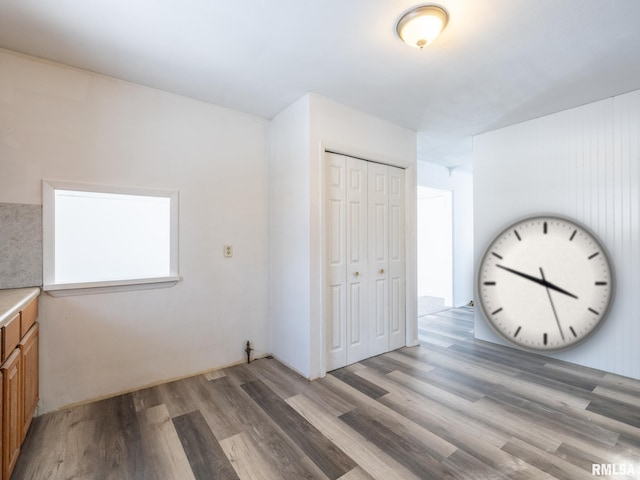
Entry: h=3 m=48 s=27
